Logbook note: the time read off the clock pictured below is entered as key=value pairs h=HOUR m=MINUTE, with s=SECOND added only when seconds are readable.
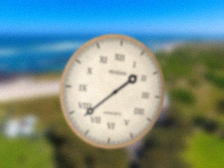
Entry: h=1 m=38
